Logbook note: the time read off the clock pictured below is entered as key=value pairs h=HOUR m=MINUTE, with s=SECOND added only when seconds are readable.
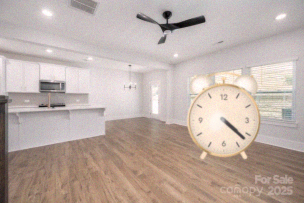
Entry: h=4 m=22
